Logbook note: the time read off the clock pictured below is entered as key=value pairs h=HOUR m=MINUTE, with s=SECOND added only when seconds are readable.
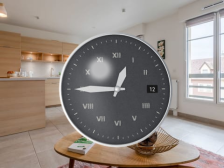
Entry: h=12 m=45
